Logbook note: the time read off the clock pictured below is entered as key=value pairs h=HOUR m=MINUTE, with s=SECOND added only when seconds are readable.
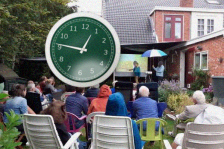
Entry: h=12 m=46
